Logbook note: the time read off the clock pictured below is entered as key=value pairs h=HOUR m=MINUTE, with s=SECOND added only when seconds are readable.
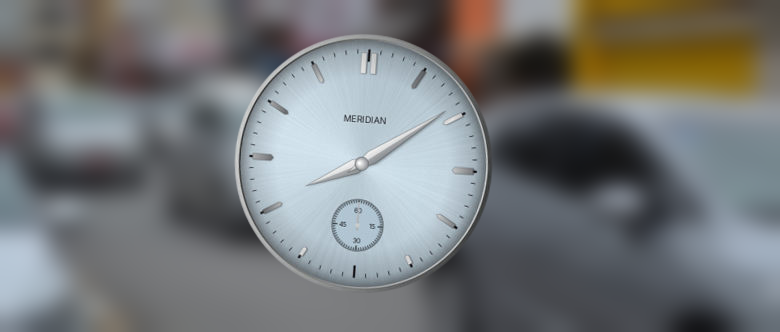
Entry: h=8 m=9
